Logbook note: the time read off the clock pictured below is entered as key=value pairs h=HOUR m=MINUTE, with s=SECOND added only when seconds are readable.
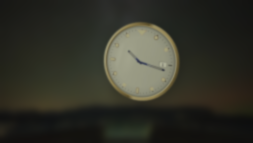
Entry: h=10 m=17
